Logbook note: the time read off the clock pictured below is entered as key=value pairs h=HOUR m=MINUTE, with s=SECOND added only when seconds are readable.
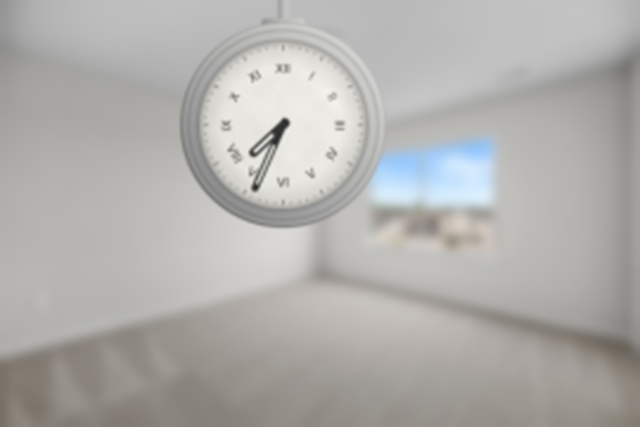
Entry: h=7 m=34
